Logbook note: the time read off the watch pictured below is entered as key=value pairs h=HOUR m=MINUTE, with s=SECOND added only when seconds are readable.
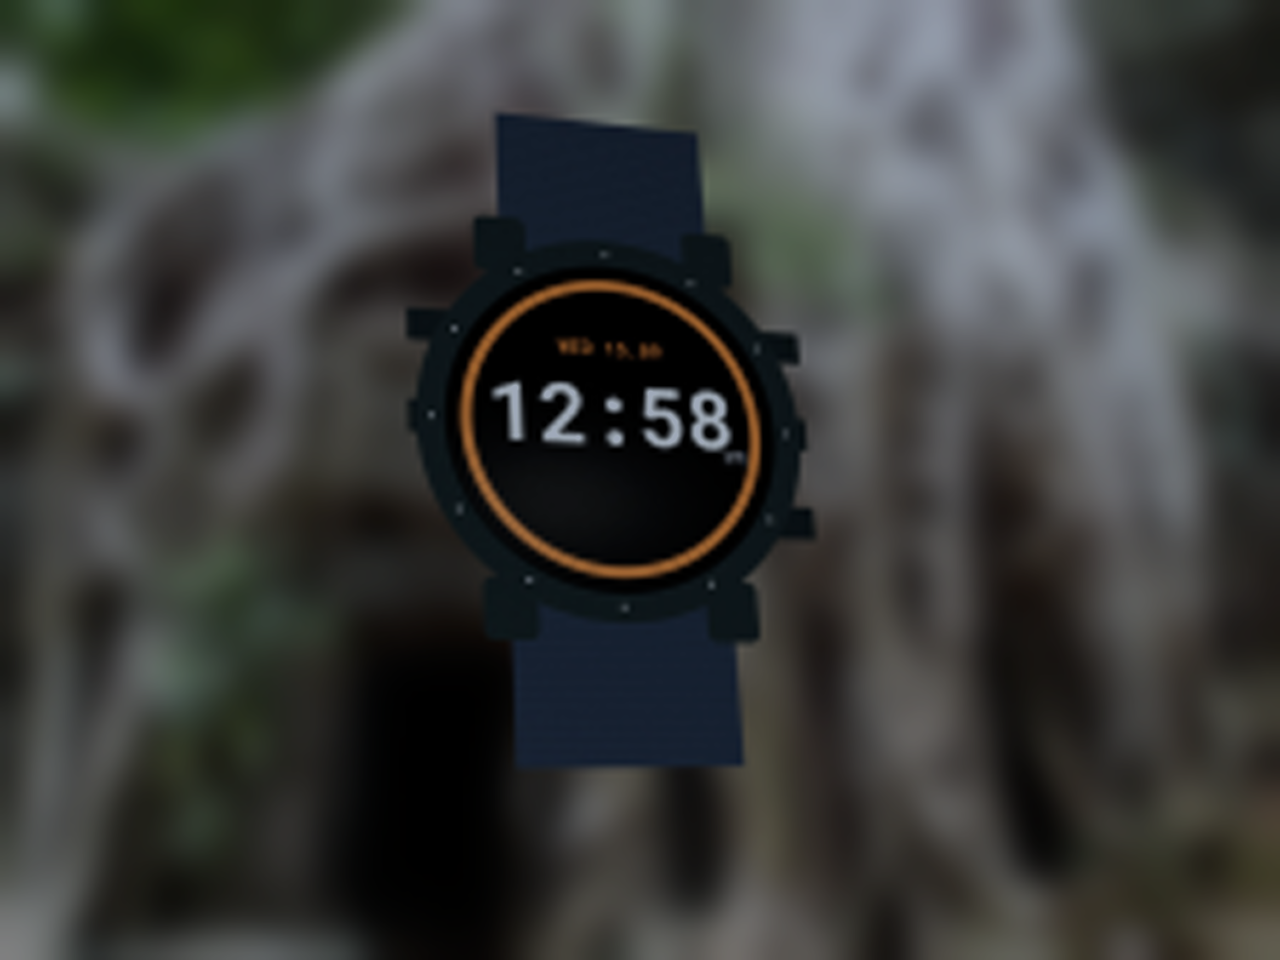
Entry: h=12 m=58
